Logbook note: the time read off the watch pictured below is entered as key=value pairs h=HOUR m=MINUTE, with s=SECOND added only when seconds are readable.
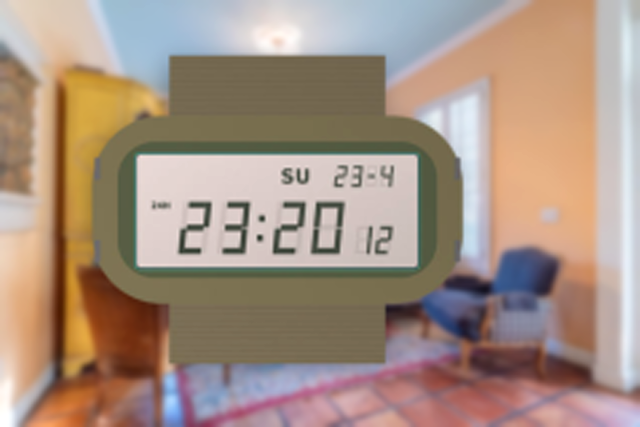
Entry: h=23 m=20 s=12
